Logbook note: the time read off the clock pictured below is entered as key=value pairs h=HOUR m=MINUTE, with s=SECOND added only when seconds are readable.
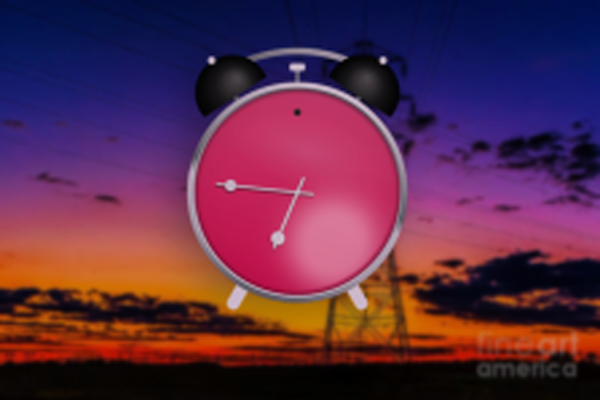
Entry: h=6 m=46
